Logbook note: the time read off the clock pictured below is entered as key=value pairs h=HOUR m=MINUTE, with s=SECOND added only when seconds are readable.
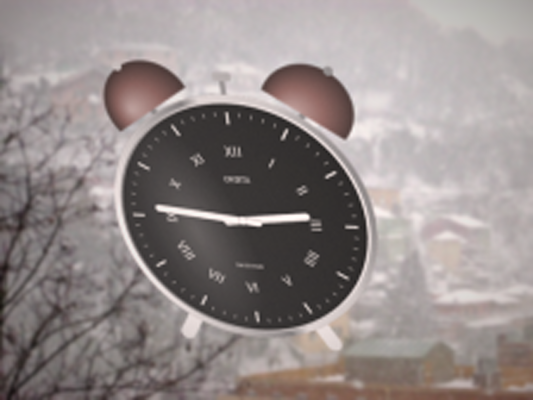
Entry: h=2 m=46
